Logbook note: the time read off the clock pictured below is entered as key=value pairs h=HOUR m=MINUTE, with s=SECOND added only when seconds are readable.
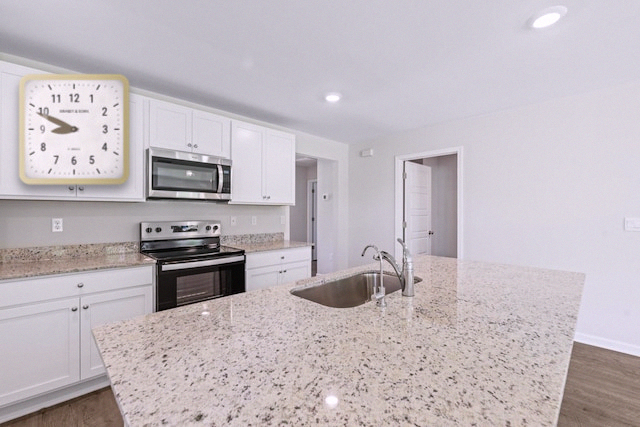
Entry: h=8 m=49
